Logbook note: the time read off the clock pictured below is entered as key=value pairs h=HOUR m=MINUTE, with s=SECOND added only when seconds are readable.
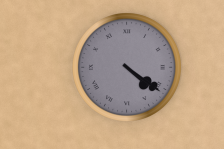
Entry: h=4 m=21
